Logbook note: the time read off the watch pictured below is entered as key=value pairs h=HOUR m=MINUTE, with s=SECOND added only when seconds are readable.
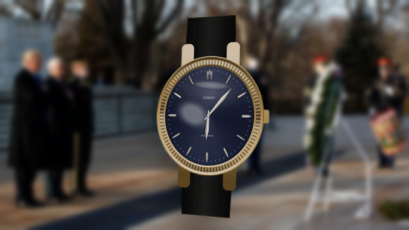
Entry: h=6 m=7
